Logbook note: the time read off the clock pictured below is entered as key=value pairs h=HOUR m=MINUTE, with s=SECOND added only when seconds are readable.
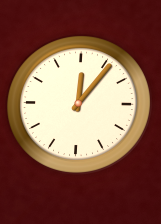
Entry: h=12 m=6
